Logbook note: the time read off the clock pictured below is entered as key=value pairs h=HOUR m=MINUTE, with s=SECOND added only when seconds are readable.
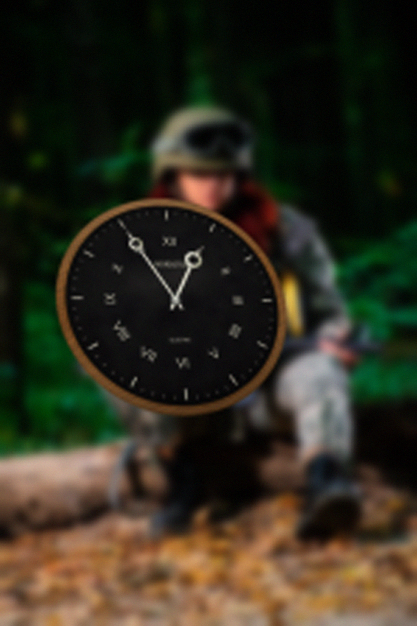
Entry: h=12 m=55
